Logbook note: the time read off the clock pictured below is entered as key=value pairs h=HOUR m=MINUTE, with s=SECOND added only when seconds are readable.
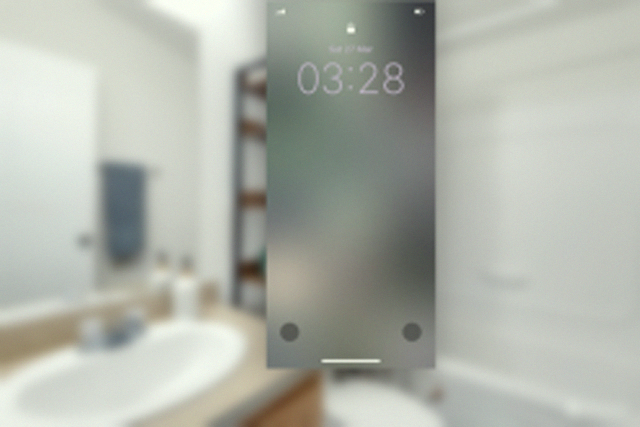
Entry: h=3 m=28
